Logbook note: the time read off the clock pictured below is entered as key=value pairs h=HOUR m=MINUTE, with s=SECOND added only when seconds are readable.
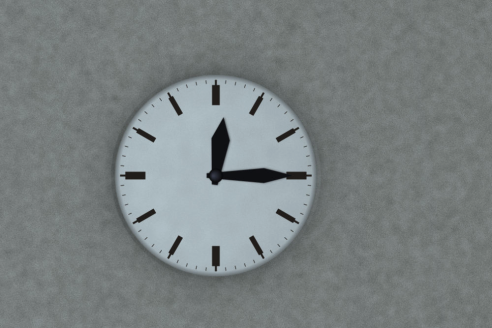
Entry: h=12 m=15
